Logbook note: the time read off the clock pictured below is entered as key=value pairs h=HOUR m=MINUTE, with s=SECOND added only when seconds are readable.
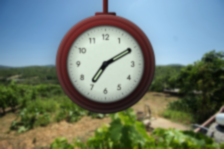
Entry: h=7 m=10
